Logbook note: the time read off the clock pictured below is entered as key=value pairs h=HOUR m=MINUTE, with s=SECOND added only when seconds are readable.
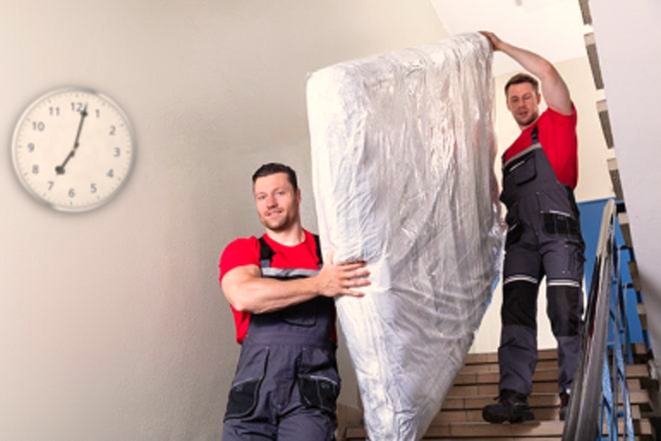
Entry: h=7 m=2
